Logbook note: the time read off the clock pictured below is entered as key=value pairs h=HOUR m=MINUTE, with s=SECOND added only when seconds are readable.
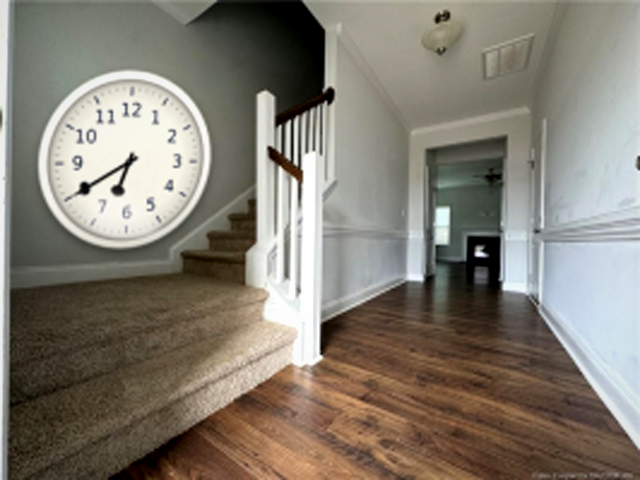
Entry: h=6 m=40
